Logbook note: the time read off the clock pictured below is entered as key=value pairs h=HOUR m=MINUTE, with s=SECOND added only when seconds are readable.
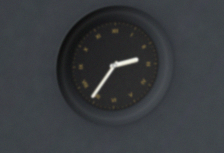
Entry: h=2 m=36
